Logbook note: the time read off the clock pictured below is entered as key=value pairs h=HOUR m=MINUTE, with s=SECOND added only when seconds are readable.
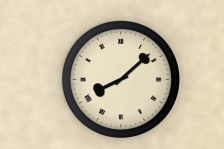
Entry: h=8 m=8
